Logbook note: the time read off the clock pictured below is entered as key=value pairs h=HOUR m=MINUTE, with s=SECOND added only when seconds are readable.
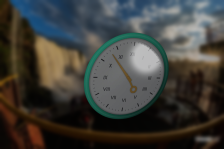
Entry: h=4 m=53
